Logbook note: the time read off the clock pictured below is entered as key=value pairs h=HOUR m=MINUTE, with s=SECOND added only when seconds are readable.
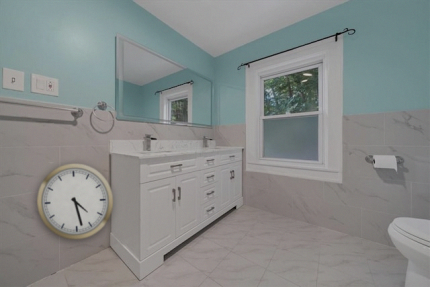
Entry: h=4 m=28
